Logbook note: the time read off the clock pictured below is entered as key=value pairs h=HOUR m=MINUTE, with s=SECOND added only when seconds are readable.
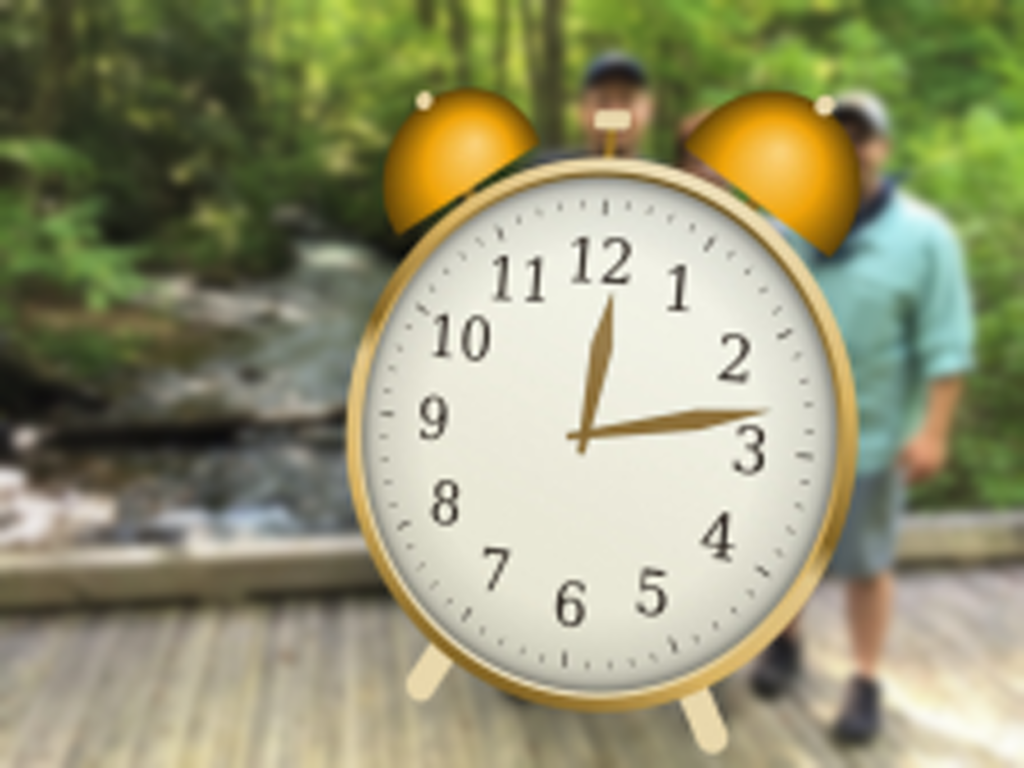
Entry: h=12 m=13
